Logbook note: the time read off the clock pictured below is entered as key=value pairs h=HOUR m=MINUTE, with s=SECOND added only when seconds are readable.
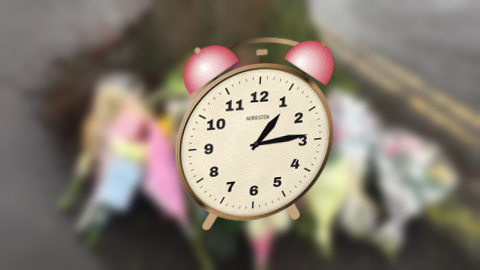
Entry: h=1 m=14
